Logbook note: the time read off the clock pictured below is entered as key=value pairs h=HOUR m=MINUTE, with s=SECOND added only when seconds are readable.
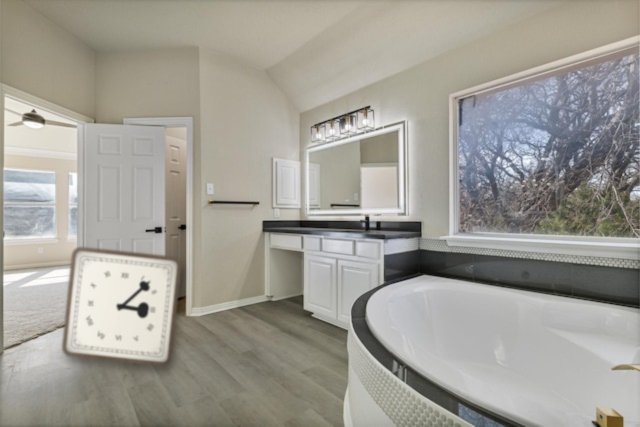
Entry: h=3 m=7
